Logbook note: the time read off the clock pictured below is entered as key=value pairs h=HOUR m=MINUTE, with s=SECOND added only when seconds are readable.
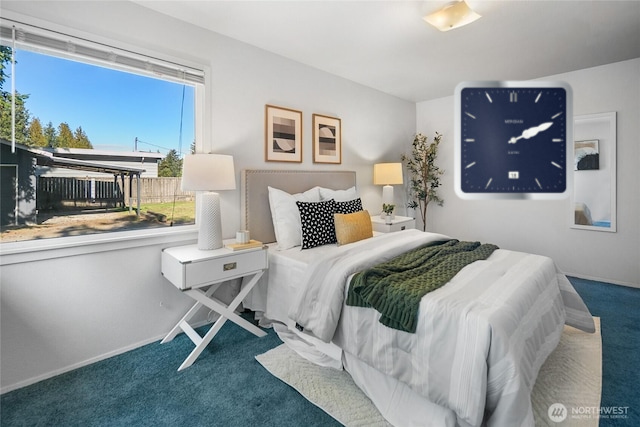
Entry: h=2 m=11
